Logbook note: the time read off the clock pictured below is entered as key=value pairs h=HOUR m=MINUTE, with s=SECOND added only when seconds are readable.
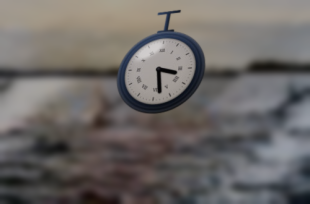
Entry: h=3 m=28
